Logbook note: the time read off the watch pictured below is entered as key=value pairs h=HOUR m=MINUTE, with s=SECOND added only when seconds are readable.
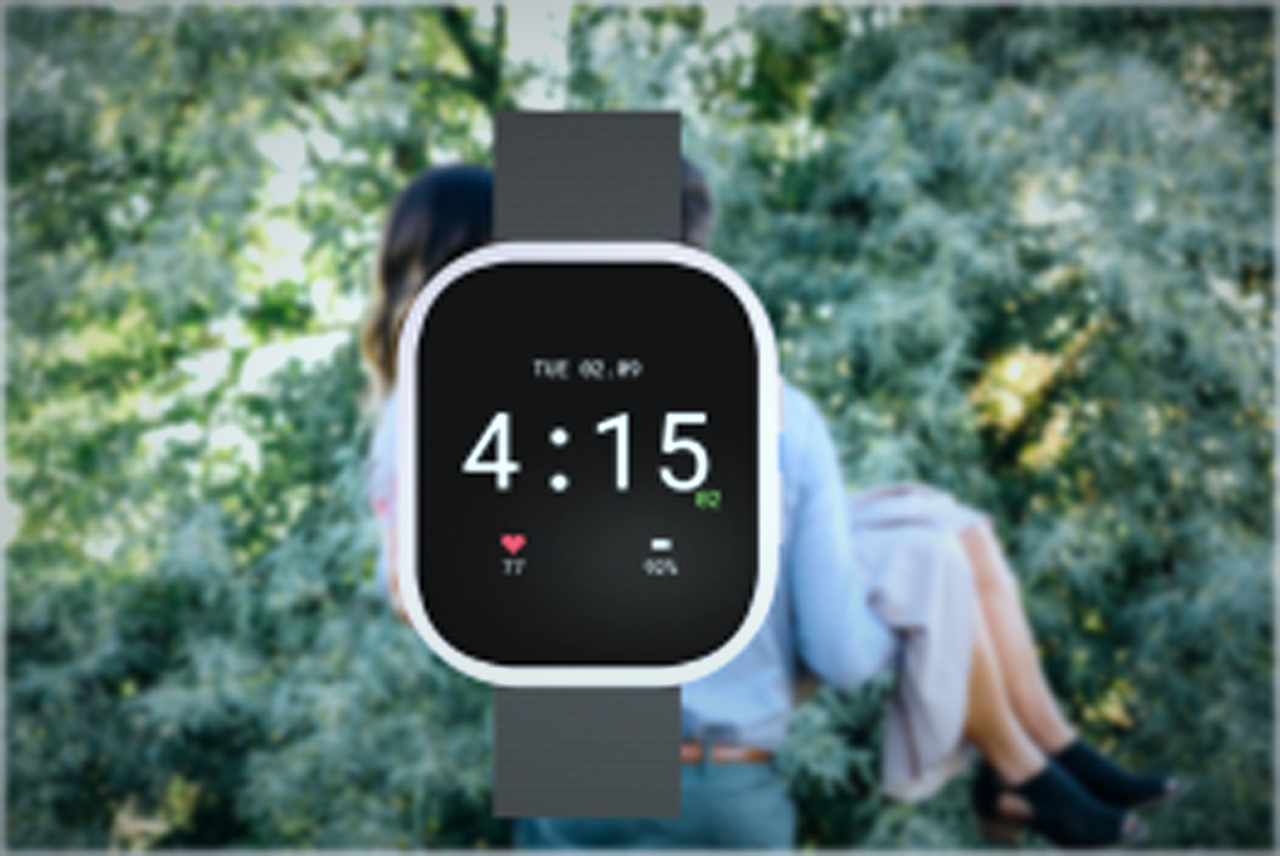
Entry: h=4 m=15
